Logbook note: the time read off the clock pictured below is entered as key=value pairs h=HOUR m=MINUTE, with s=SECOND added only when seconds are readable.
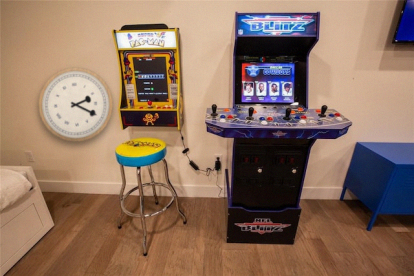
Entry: h=2 m=20
